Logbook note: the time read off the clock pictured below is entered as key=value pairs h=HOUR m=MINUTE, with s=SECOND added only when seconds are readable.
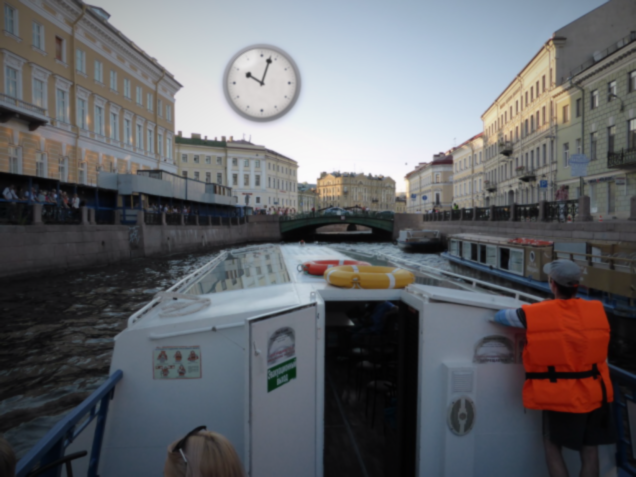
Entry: h=10 m=3
